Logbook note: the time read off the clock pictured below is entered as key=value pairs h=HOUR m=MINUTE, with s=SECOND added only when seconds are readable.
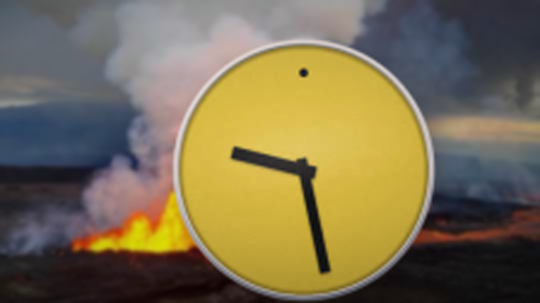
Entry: h=9 m=28
